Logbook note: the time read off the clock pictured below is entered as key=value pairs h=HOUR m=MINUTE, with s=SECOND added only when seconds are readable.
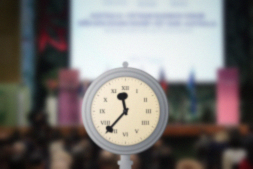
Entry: h=11 m=37
